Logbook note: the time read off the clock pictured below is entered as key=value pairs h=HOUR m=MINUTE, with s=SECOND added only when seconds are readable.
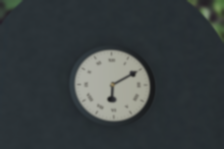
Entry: h=6 m=10
